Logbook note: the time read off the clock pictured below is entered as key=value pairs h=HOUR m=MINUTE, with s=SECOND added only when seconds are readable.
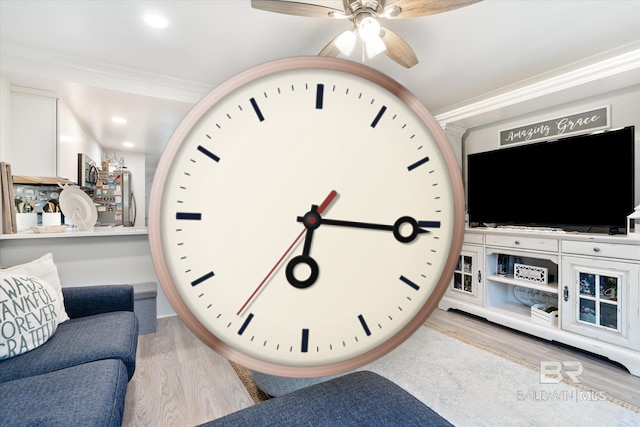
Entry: h=6 m=15 s=36
